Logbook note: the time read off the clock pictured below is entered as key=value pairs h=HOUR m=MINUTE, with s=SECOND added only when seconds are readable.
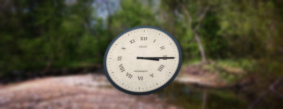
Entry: h=3 m=15
